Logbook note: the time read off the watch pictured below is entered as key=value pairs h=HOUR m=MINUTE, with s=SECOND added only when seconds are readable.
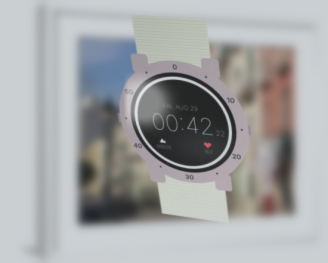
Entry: h=0 m=42
